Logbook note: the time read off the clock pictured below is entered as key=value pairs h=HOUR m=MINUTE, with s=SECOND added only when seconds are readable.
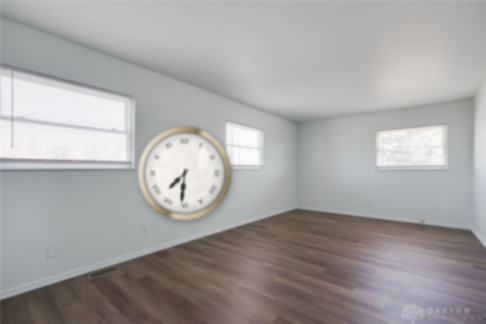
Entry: h=7 m=31
